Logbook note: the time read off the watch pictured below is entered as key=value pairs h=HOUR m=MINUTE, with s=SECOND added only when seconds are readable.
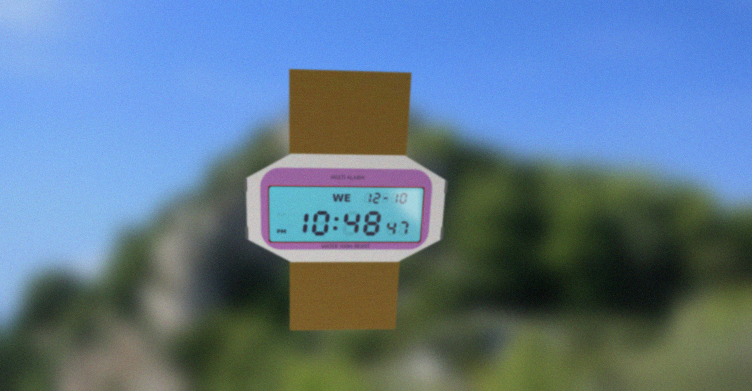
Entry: h=10 m=48 s=47
